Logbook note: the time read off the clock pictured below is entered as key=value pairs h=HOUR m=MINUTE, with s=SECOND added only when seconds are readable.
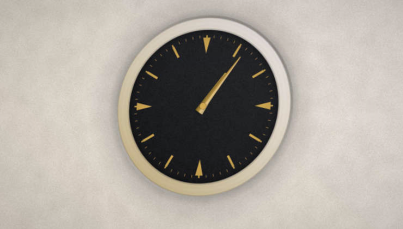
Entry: h=1 m=6
